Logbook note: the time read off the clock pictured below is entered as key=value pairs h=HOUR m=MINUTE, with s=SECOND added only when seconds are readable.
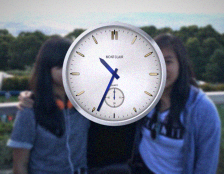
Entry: h=10 m=34
